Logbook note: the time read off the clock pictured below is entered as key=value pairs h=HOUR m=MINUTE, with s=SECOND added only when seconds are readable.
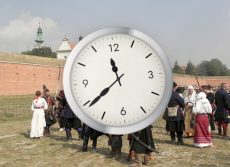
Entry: h=11 m=39
